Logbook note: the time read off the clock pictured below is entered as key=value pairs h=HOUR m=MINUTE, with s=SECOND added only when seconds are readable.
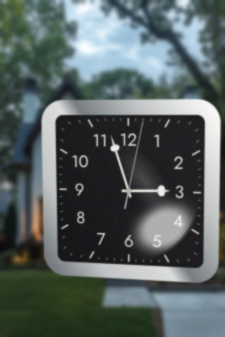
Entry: h=2 m=57 s=2
